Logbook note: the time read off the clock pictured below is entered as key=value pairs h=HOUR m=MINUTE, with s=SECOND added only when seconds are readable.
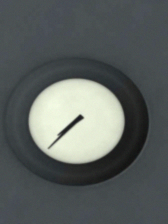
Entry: h=7 m=37
